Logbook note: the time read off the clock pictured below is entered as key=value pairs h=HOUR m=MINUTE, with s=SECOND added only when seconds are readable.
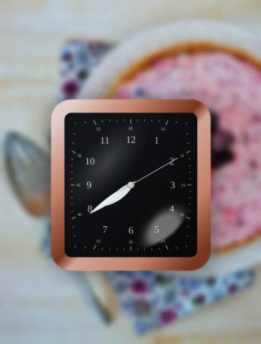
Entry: h=7 m=39 s=10
